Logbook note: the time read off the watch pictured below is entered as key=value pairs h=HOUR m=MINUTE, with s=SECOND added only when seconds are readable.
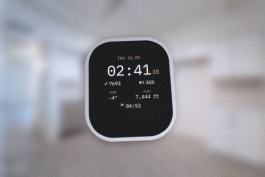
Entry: h=2 m=41
